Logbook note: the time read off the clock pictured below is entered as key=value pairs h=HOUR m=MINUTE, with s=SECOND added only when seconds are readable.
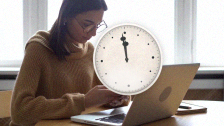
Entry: h=11 m=59
